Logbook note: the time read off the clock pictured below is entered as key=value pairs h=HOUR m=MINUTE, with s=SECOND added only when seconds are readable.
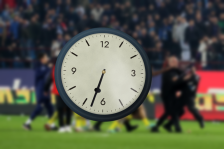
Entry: h=6 m=33
